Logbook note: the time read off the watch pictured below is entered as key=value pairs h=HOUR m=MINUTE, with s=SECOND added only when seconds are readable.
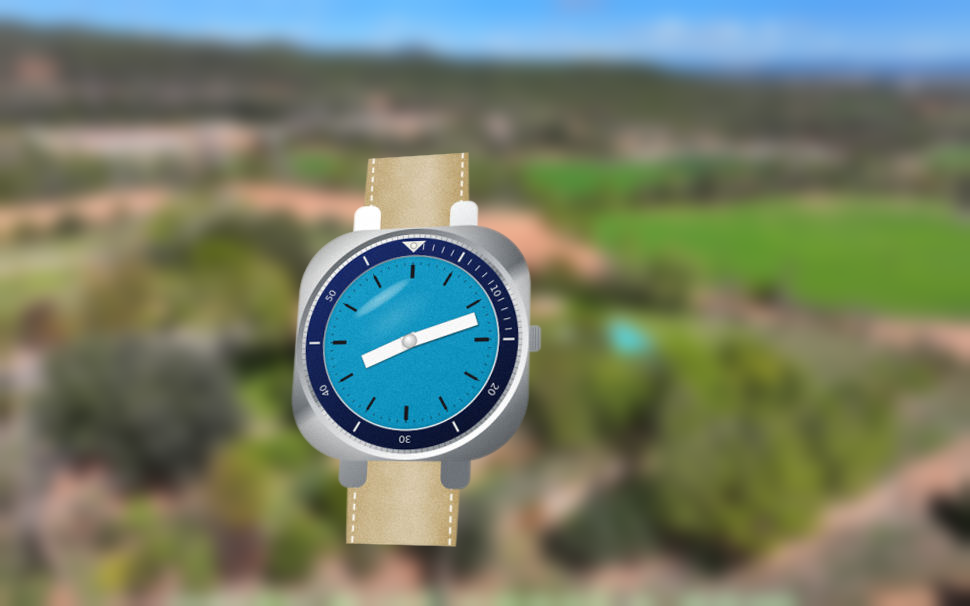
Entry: h=8 m=12
